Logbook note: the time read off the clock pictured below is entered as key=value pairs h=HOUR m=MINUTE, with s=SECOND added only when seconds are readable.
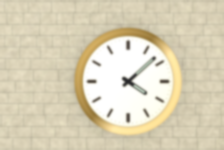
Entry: h=4 m=8
